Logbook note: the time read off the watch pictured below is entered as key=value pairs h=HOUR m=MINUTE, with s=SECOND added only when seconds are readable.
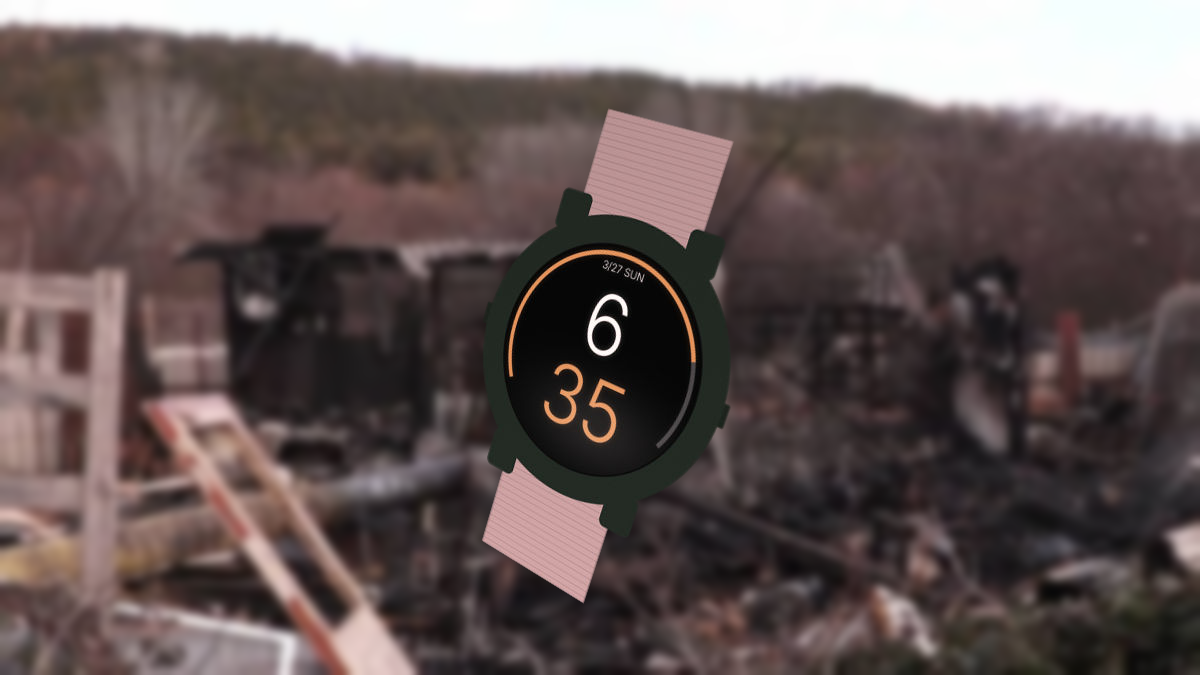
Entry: h=6 m=35
